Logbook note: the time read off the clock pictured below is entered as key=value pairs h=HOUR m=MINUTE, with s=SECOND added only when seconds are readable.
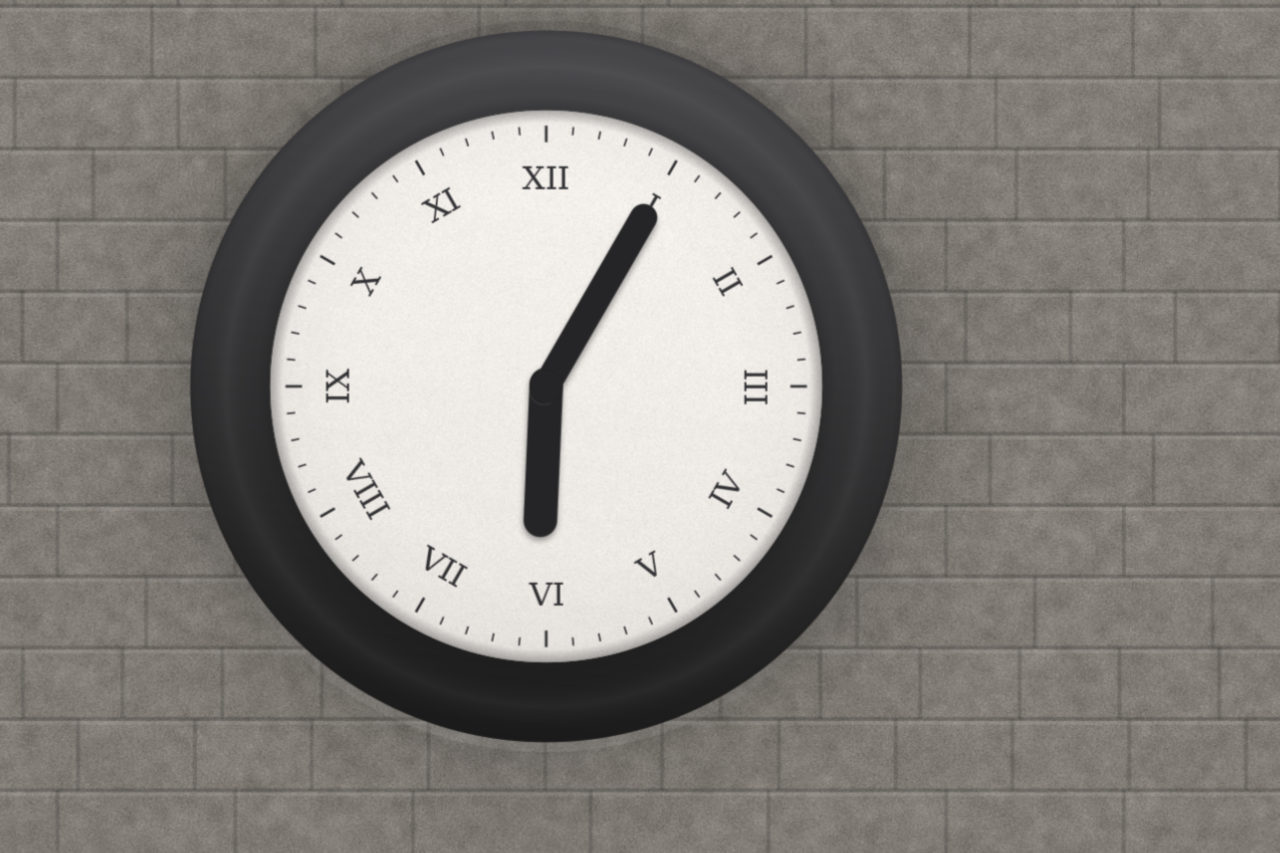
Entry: h=6 m=5
